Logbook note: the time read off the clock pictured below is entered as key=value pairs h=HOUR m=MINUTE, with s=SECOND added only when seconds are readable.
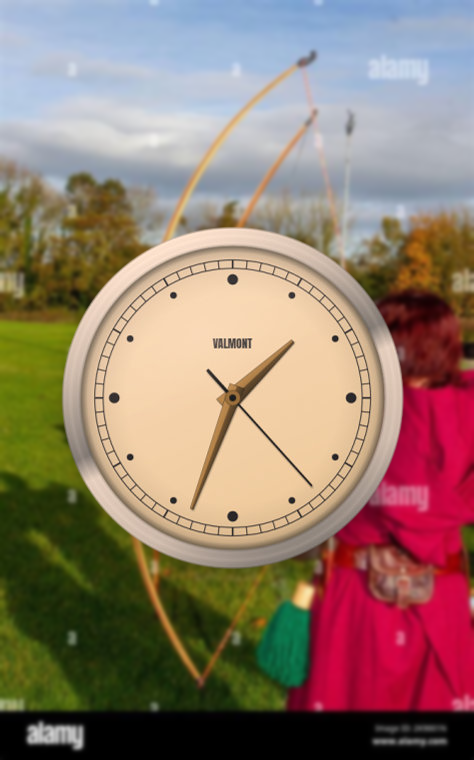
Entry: h=1 m=33 s=23
